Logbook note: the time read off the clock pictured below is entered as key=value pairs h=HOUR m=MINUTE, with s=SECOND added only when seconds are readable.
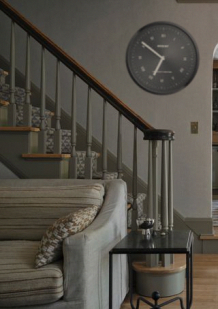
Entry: h=6 m=51
